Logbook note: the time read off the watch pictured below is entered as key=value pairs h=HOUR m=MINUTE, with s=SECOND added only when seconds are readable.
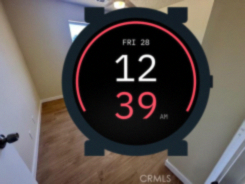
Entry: h=12 m=39
